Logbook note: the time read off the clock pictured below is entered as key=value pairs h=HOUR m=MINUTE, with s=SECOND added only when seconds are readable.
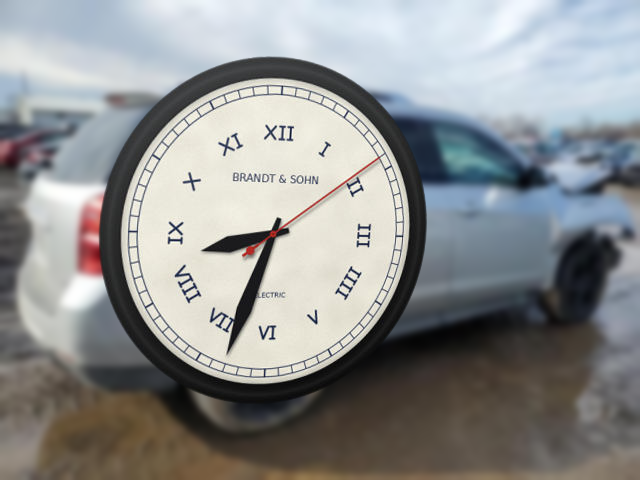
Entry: h=8 m=33 s=9
